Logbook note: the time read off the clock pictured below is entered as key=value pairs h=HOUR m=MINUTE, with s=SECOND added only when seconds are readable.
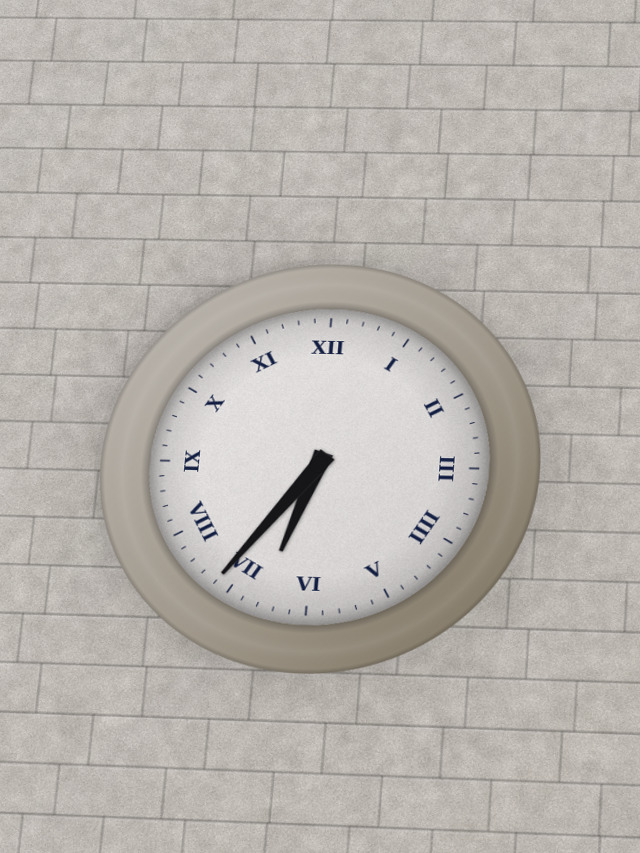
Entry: h=6 m=36
